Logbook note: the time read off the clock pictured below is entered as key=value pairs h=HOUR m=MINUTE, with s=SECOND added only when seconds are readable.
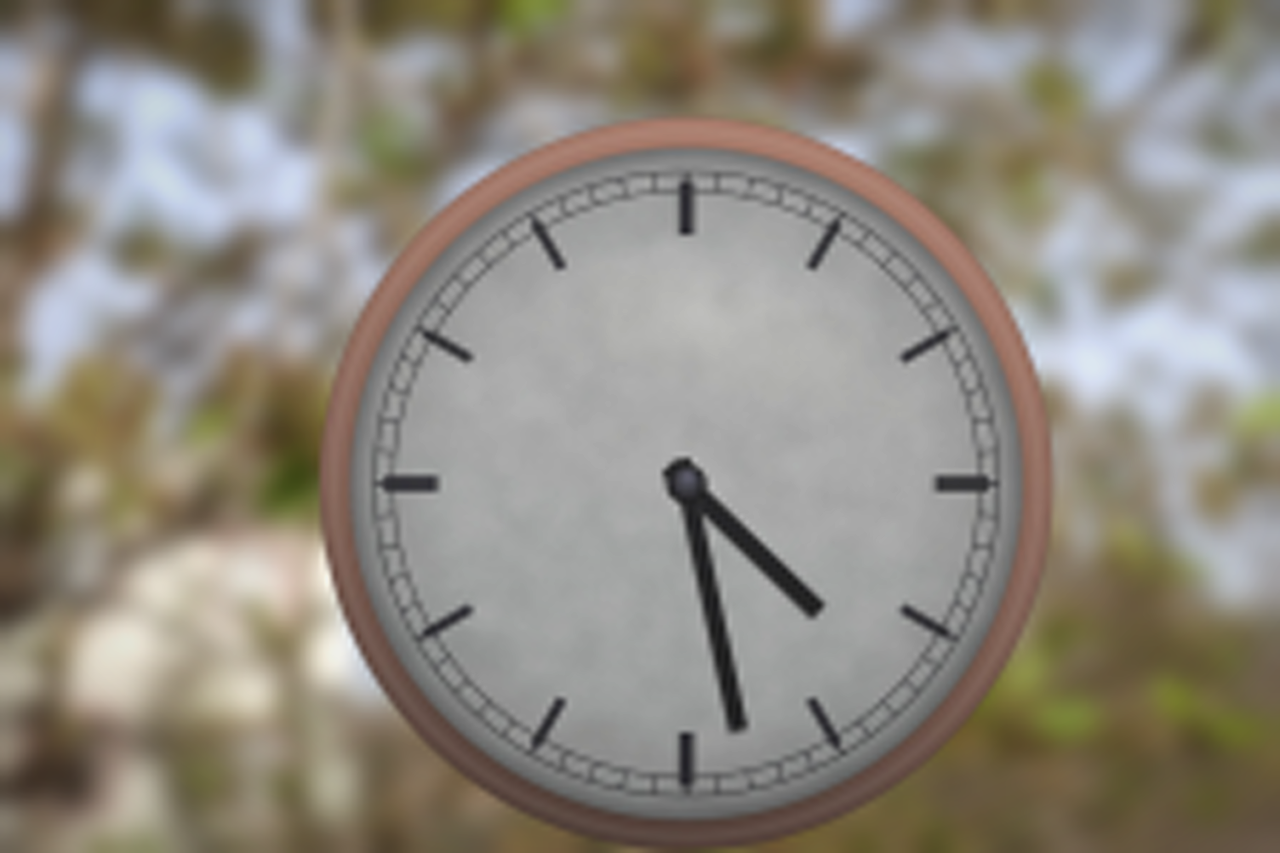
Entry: h=4 m=28
